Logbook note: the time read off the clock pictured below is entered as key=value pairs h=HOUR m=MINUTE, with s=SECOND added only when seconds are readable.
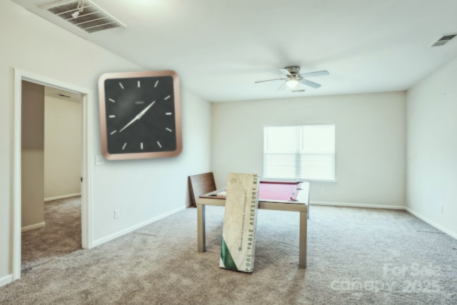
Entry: h=1 m=39
